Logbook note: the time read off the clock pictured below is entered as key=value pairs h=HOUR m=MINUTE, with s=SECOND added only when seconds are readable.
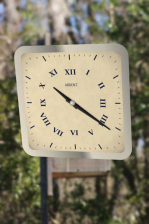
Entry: h=10 m=21
